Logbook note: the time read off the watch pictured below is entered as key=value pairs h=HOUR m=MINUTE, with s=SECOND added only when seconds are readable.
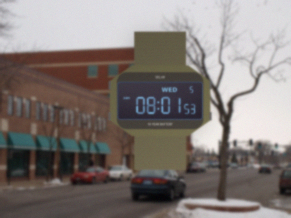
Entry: h=8 m=1 s=53
